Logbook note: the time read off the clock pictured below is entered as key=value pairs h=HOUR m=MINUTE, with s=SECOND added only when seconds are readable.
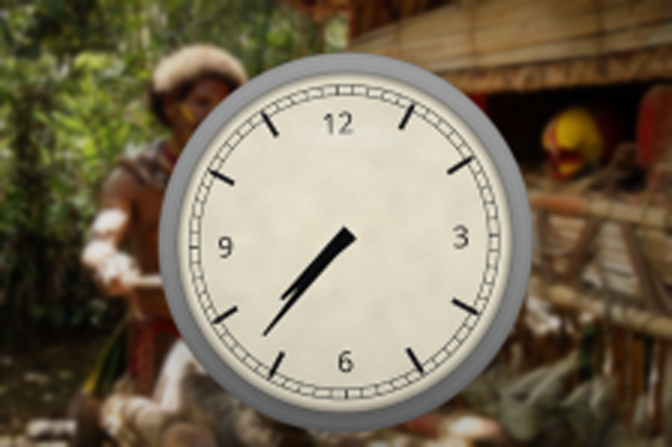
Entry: h=7 m=37
